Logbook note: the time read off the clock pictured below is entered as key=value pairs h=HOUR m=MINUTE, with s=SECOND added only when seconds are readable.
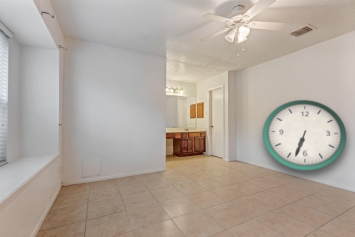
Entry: h=6 m=33
